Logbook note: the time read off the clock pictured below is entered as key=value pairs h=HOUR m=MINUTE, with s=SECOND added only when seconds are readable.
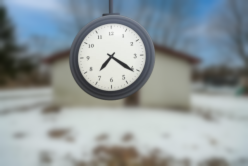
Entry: h=7 m=21
